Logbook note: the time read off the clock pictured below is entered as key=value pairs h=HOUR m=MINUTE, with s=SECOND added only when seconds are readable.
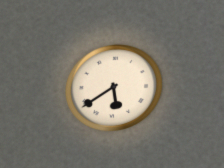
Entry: h=5 m=39
